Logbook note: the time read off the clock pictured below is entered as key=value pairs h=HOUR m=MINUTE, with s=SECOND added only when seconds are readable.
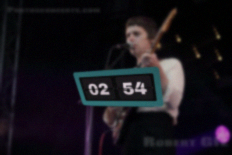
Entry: h=2 m=54
